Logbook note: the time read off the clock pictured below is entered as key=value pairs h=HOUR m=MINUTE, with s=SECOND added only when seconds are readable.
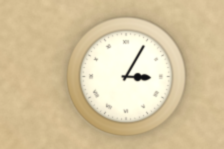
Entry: h=3 m=5
